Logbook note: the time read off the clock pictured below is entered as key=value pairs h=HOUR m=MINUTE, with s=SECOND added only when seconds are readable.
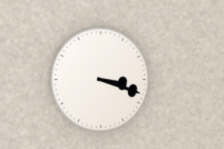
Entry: h=3 m=18
